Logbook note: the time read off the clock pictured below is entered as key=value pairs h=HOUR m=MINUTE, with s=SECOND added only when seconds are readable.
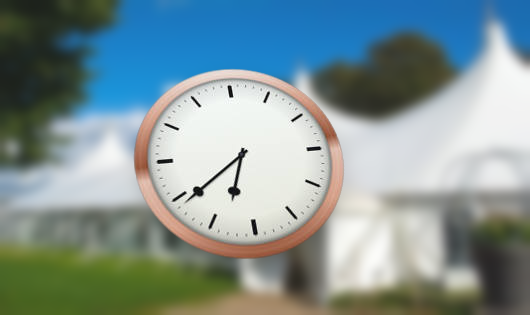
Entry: h=6 m=39
